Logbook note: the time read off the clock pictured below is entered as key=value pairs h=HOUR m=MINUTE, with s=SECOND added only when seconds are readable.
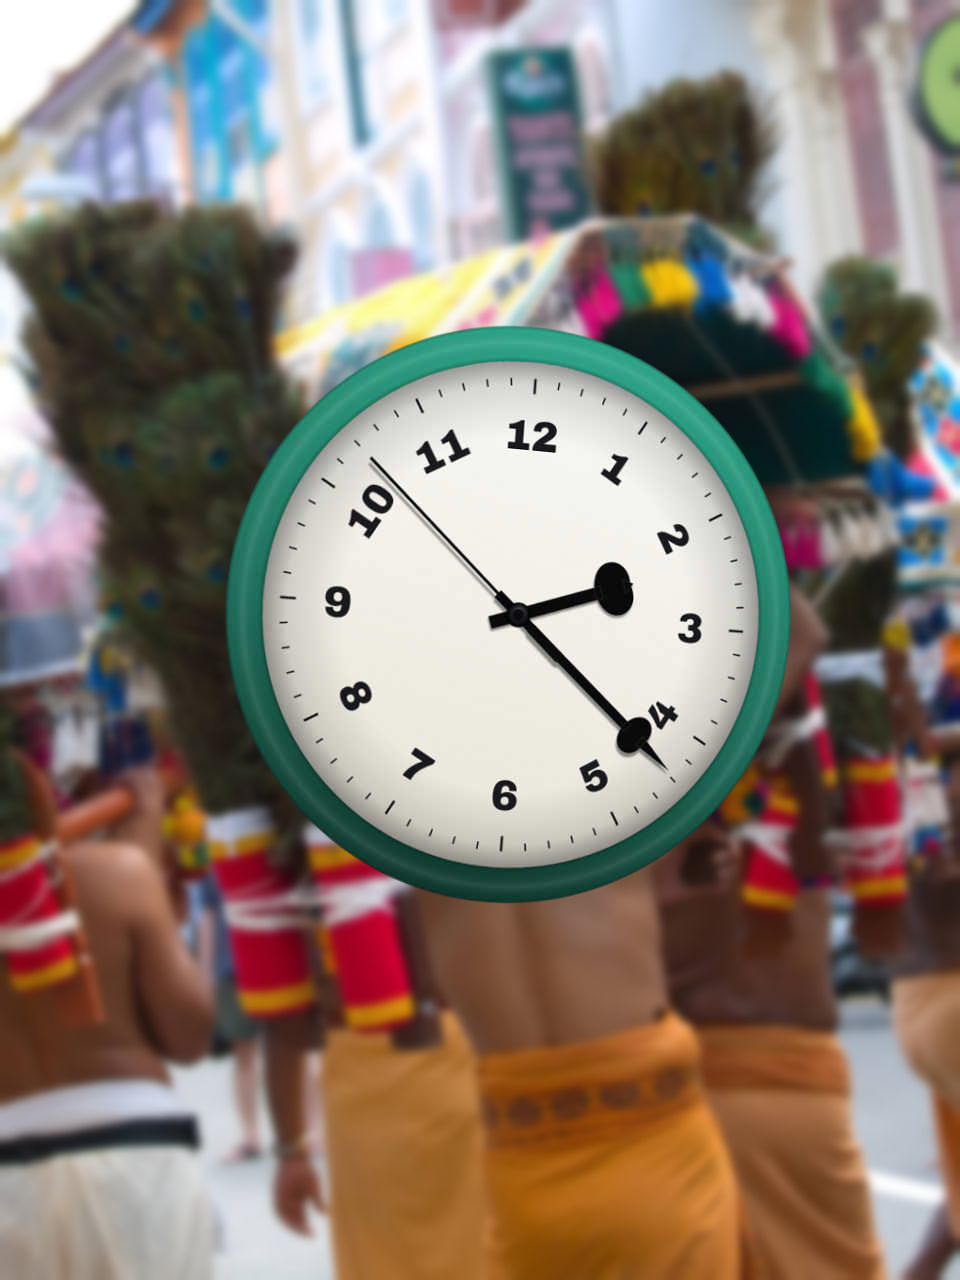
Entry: h=2 m=21 s=52
